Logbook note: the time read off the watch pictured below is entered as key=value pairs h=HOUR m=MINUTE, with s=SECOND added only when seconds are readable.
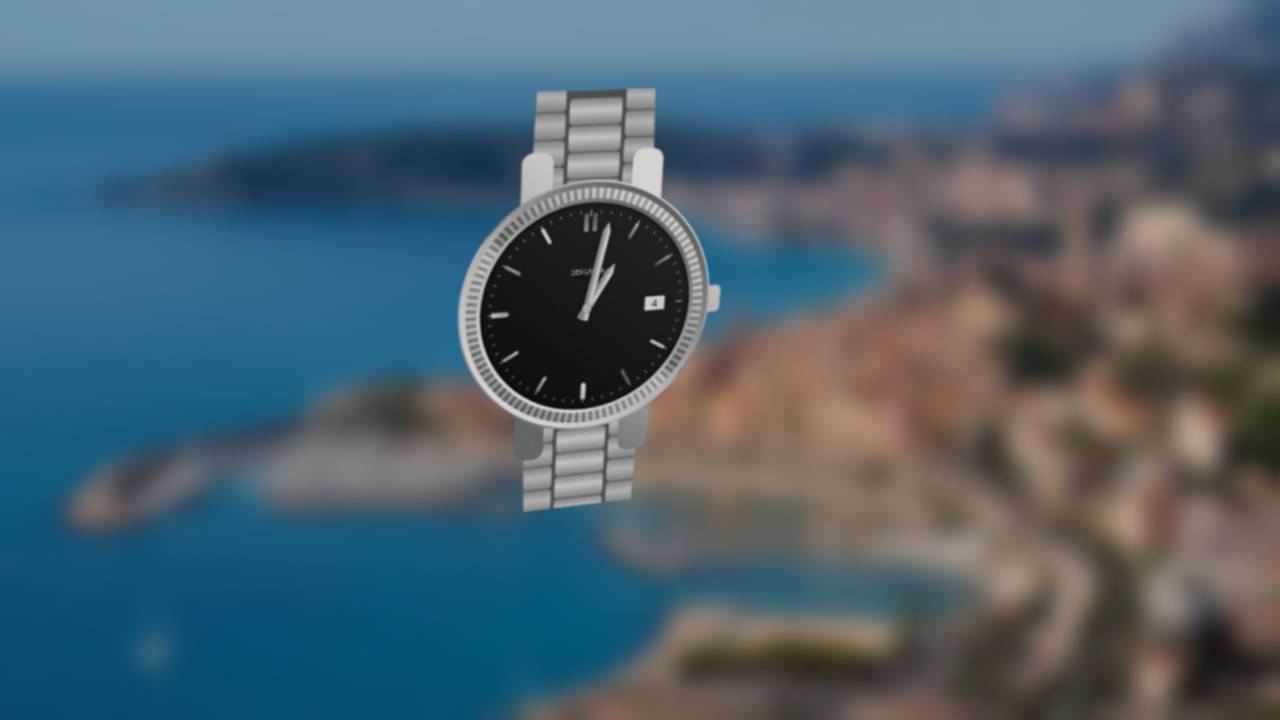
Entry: h=1 m=2
